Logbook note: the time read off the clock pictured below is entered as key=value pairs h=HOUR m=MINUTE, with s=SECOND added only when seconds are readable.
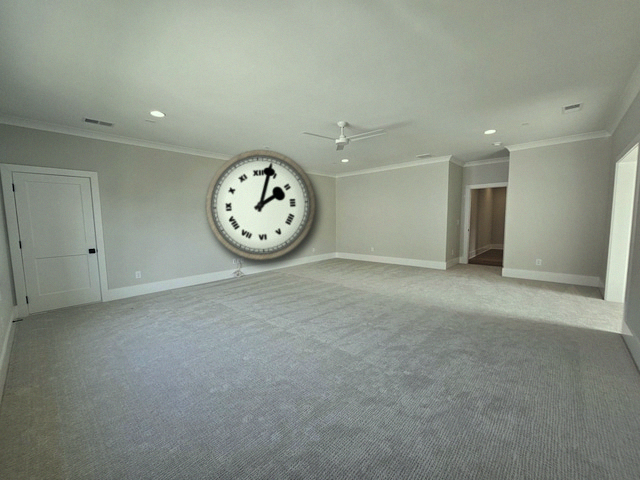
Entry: h=2 m=3
